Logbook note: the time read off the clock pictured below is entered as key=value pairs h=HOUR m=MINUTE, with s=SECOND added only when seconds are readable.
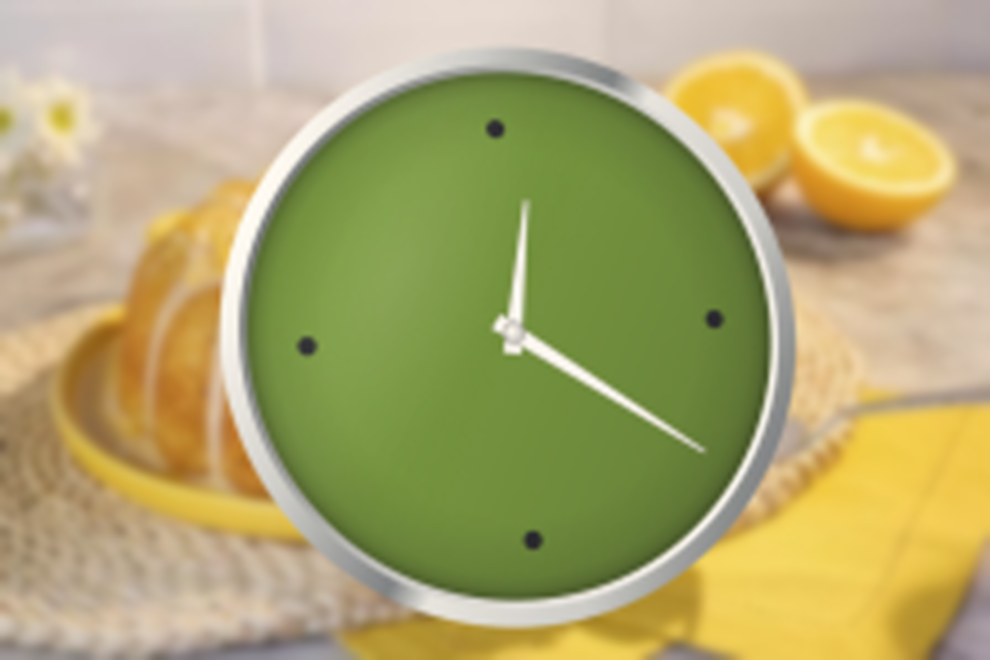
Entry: h=12 m=21
